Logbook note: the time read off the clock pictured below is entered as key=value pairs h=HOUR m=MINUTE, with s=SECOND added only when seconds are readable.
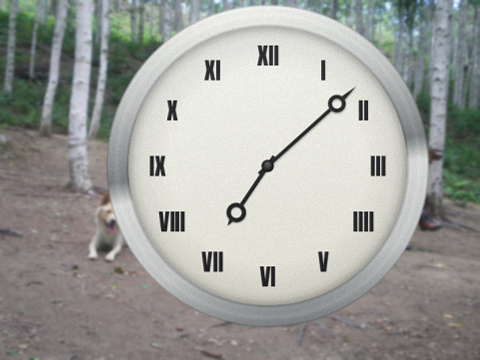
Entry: h=7 m=8
